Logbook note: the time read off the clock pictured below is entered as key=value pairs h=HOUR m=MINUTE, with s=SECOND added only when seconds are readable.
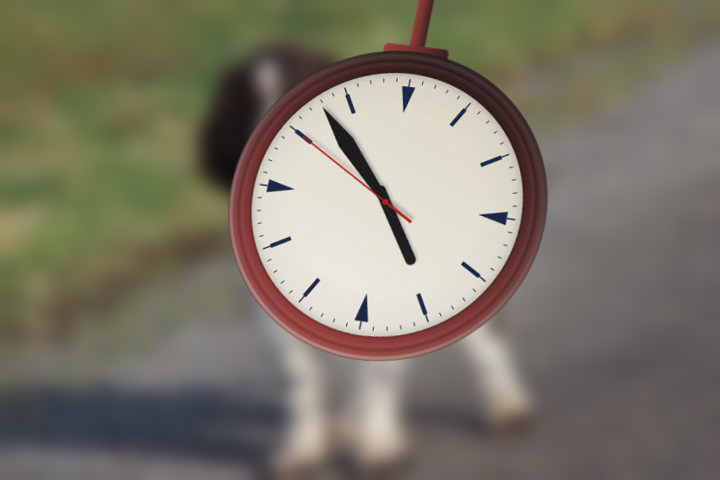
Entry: h=4 m=52 s=50
